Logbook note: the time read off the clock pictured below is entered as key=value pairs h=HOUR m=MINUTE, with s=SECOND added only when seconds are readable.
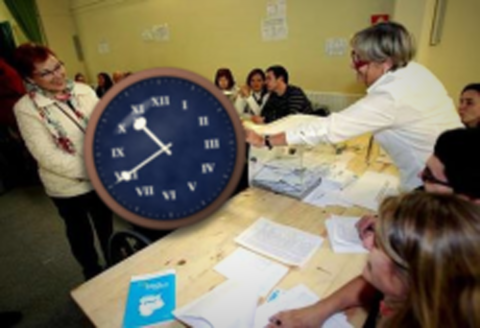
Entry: h=10 m=40
